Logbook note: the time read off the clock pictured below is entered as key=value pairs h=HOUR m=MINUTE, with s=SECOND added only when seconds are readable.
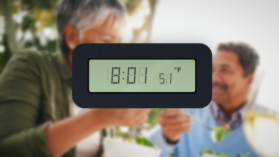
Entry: h=8 m=1
